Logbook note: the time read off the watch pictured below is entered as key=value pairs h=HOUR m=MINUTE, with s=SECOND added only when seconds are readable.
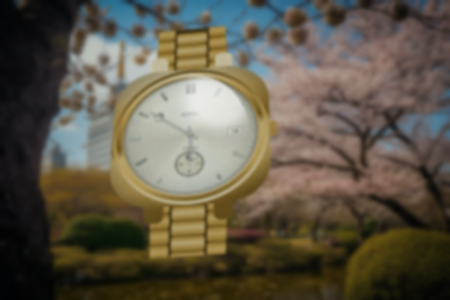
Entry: h=5 m=51
